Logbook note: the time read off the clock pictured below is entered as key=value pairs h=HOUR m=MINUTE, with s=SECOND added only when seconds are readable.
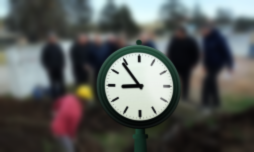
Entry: h=8 m=54
